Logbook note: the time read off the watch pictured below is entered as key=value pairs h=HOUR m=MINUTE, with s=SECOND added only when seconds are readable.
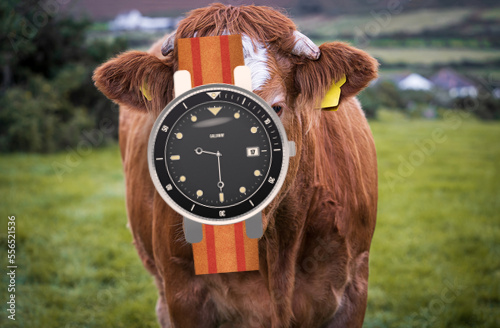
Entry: h=9 m=30
